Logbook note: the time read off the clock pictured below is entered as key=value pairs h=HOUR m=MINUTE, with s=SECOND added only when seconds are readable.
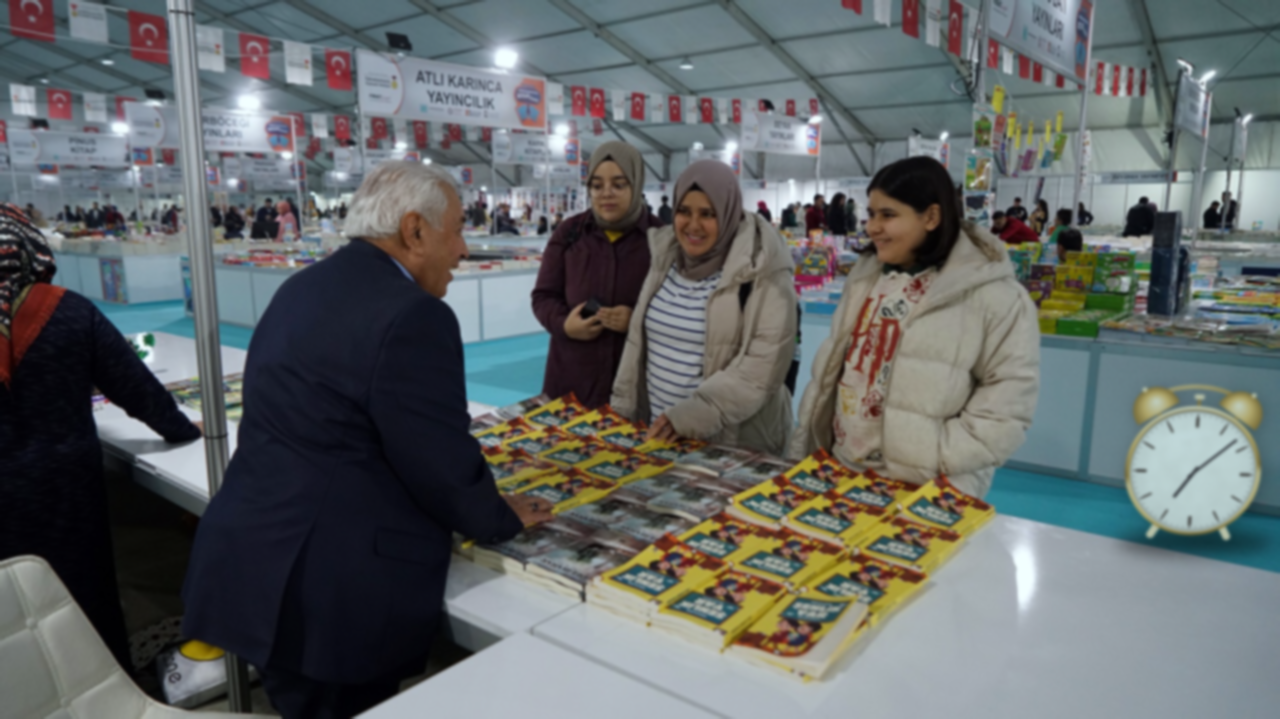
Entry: h=7 m=8
